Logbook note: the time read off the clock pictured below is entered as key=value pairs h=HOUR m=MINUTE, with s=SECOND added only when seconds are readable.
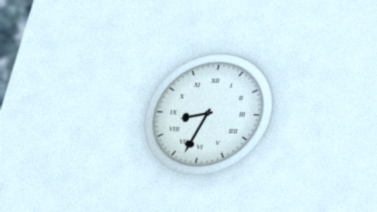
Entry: h=8 m=33
